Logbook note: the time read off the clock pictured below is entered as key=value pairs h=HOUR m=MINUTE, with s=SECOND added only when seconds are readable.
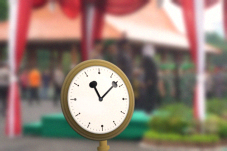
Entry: h=11 m=8
